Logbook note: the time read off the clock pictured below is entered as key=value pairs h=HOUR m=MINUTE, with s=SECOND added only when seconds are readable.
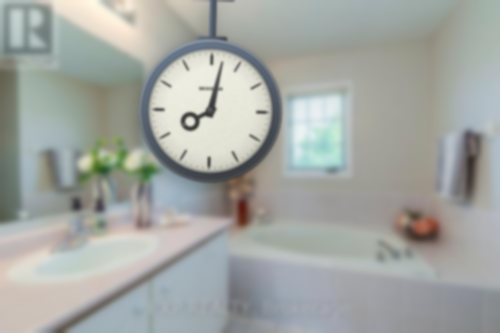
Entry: h=8 m=2
